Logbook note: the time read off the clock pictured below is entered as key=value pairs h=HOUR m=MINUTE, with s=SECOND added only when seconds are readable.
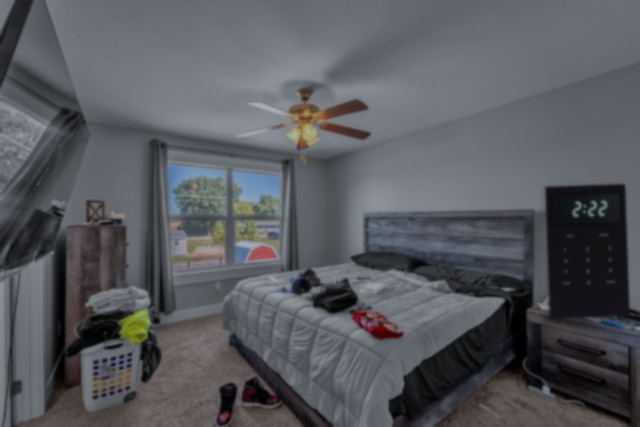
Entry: h=2 m=22
